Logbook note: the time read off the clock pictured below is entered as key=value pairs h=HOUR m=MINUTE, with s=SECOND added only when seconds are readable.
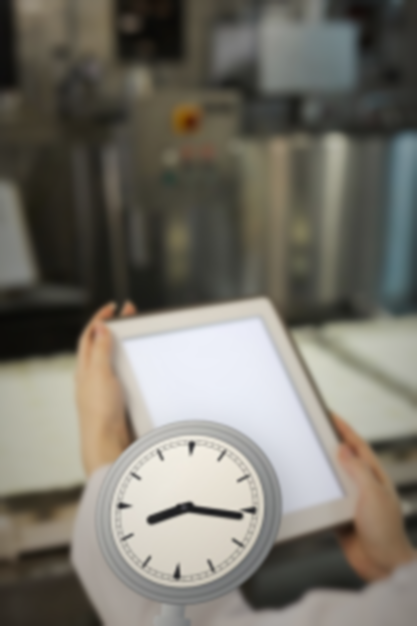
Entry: h=8 m=16
